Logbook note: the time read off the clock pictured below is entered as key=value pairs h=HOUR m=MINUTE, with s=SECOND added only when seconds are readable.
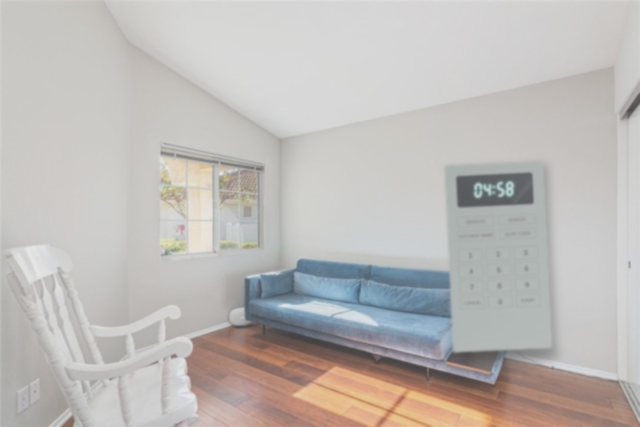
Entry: h=4 m=58
